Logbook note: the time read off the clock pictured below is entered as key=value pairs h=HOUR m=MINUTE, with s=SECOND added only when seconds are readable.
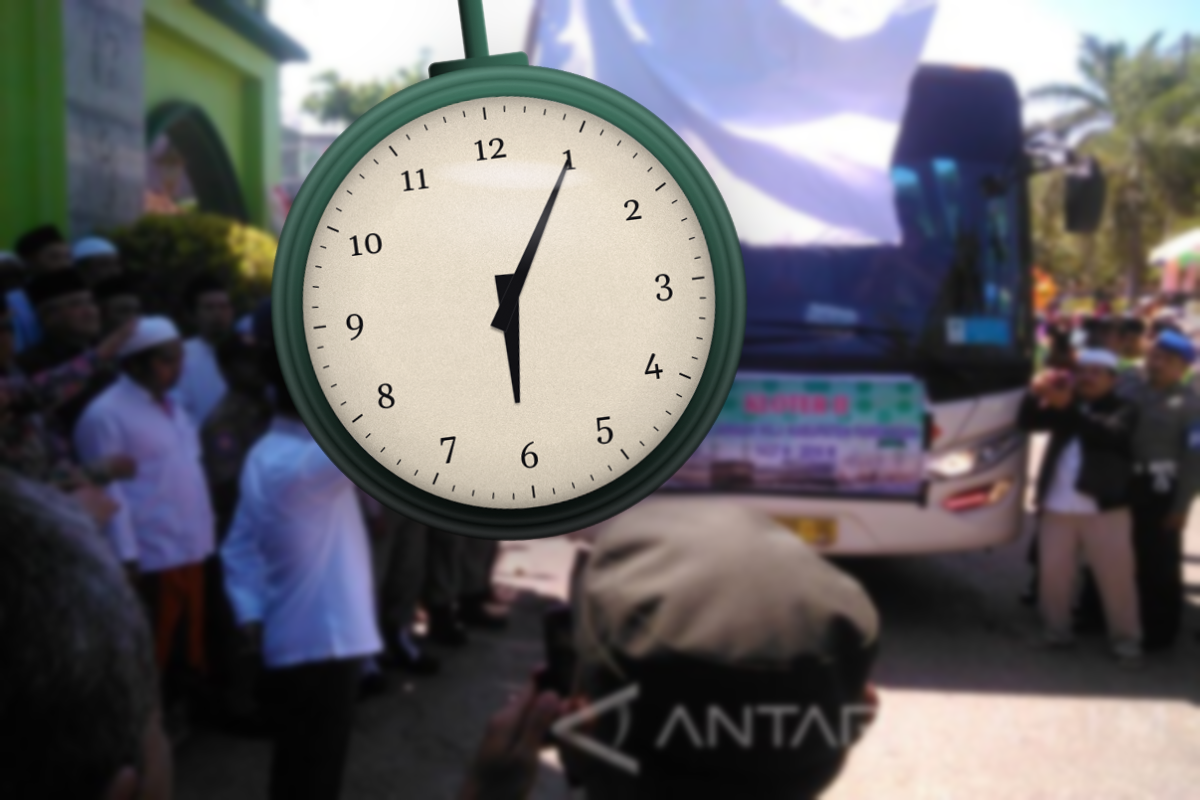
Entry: h=6 m=5
